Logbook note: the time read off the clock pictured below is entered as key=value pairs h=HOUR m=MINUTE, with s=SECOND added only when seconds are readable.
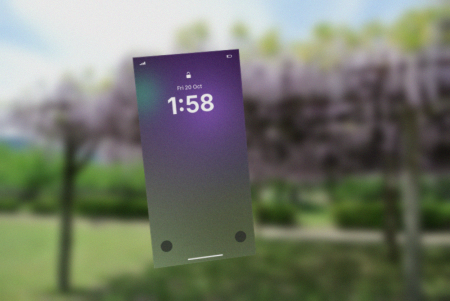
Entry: h=1 m=58
